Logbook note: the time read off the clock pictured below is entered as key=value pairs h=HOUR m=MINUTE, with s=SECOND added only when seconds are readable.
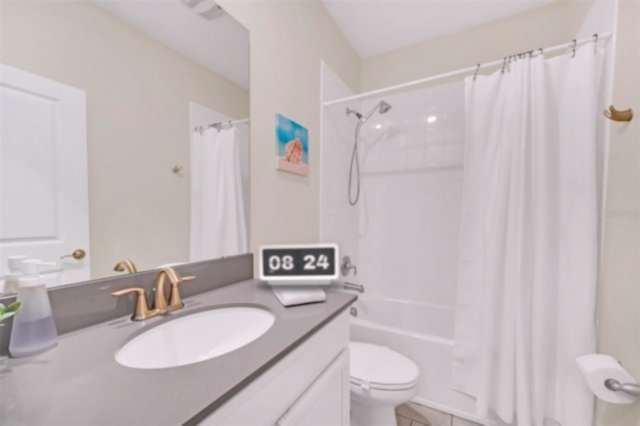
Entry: h=8 m=24
